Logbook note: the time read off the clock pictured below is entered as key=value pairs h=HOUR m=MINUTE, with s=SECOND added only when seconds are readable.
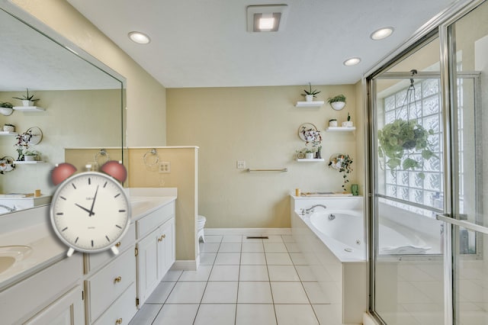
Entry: h=10 m=3
